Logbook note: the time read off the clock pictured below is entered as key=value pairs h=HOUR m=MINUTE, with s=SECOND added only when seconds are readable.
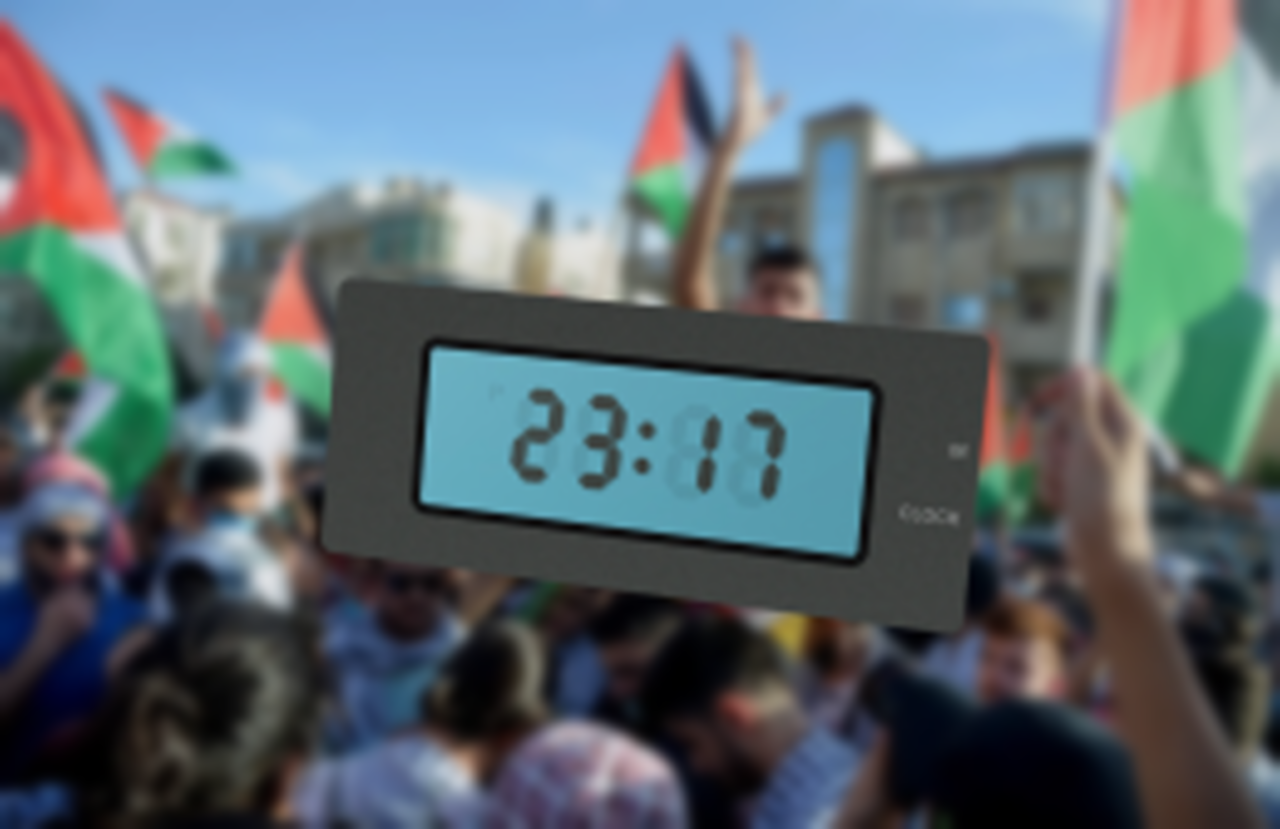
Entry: h=23 m=17
